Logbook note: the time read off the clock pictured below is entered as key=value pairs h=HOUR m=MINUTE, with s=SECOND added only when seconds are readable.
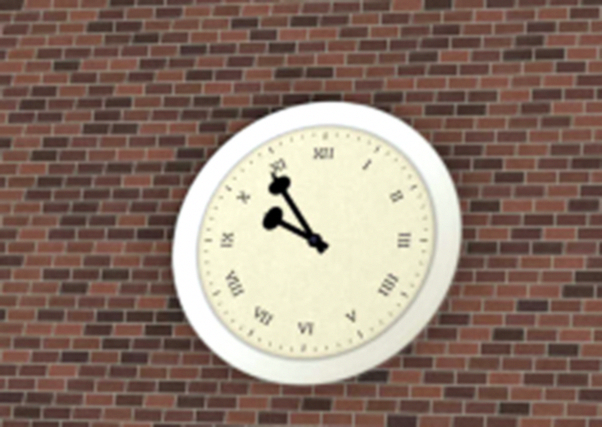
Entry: h=9 m=54
